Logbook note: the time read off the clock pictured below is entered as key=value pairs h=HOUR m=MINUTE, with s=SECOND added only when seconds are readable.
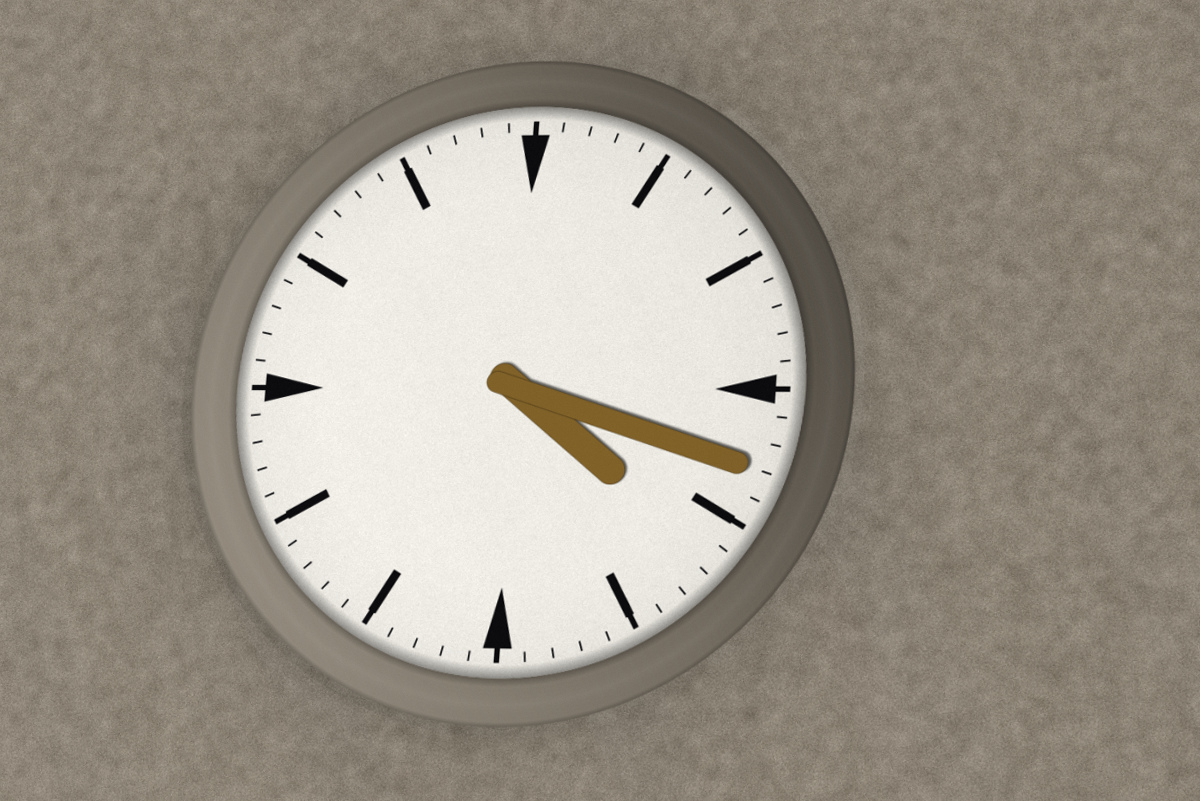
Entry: h=4 m=18
